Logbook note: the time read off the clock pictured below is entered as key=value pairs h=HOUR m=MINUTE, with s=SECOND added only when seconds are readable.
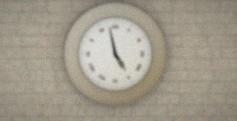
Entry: h=4 m=58
